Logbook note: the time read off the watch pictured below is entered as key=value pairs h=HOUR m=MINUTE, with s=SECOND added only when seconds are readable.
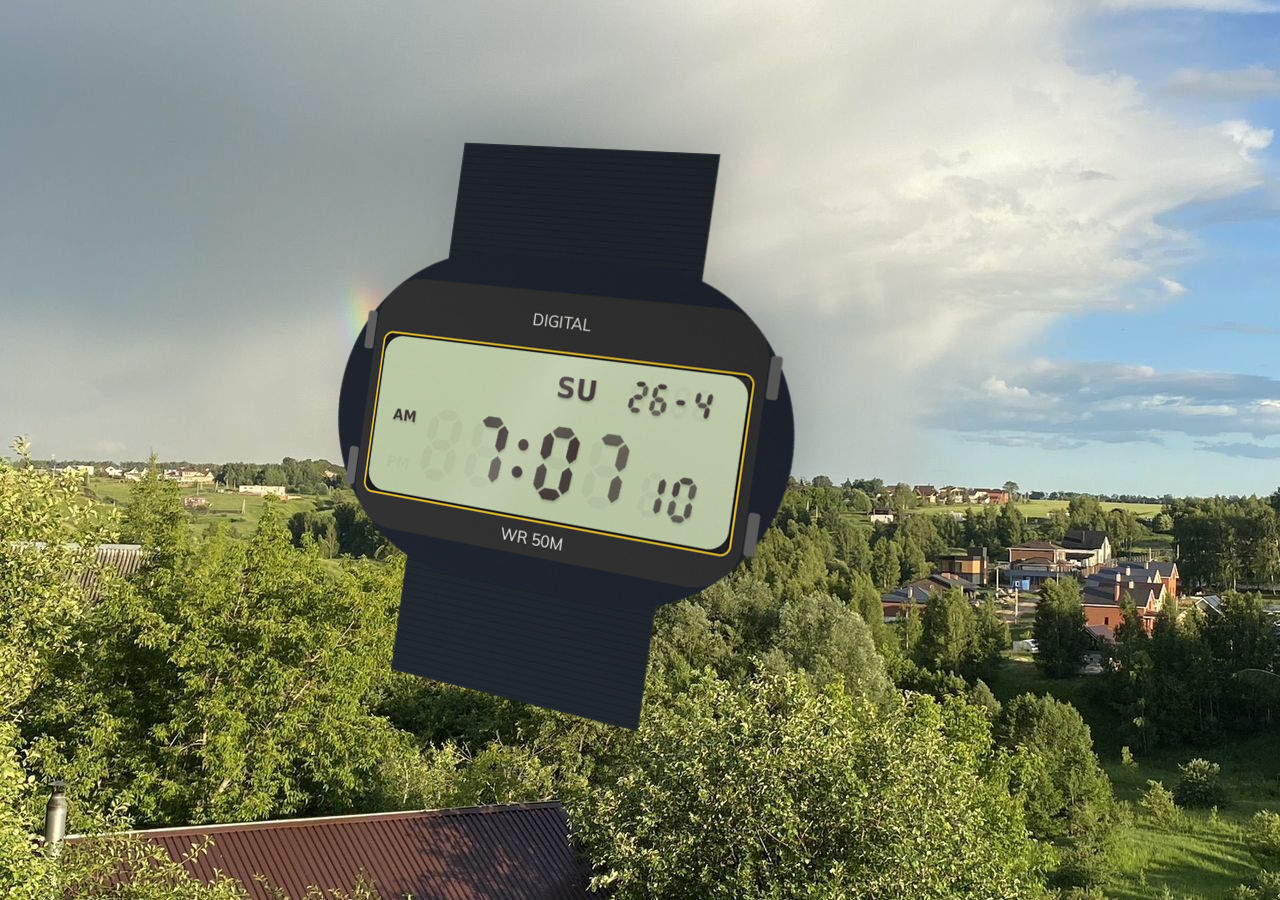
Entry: h=7 m=7 s=10
